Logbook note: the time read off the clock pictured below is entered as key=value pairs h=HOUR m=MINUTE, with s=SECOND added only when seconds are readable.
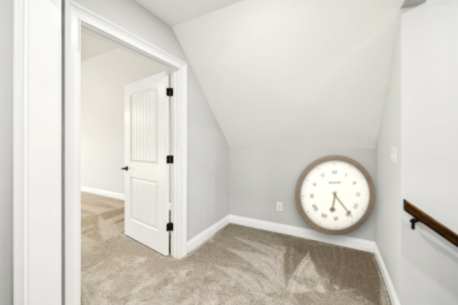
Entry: h=6 m=24
